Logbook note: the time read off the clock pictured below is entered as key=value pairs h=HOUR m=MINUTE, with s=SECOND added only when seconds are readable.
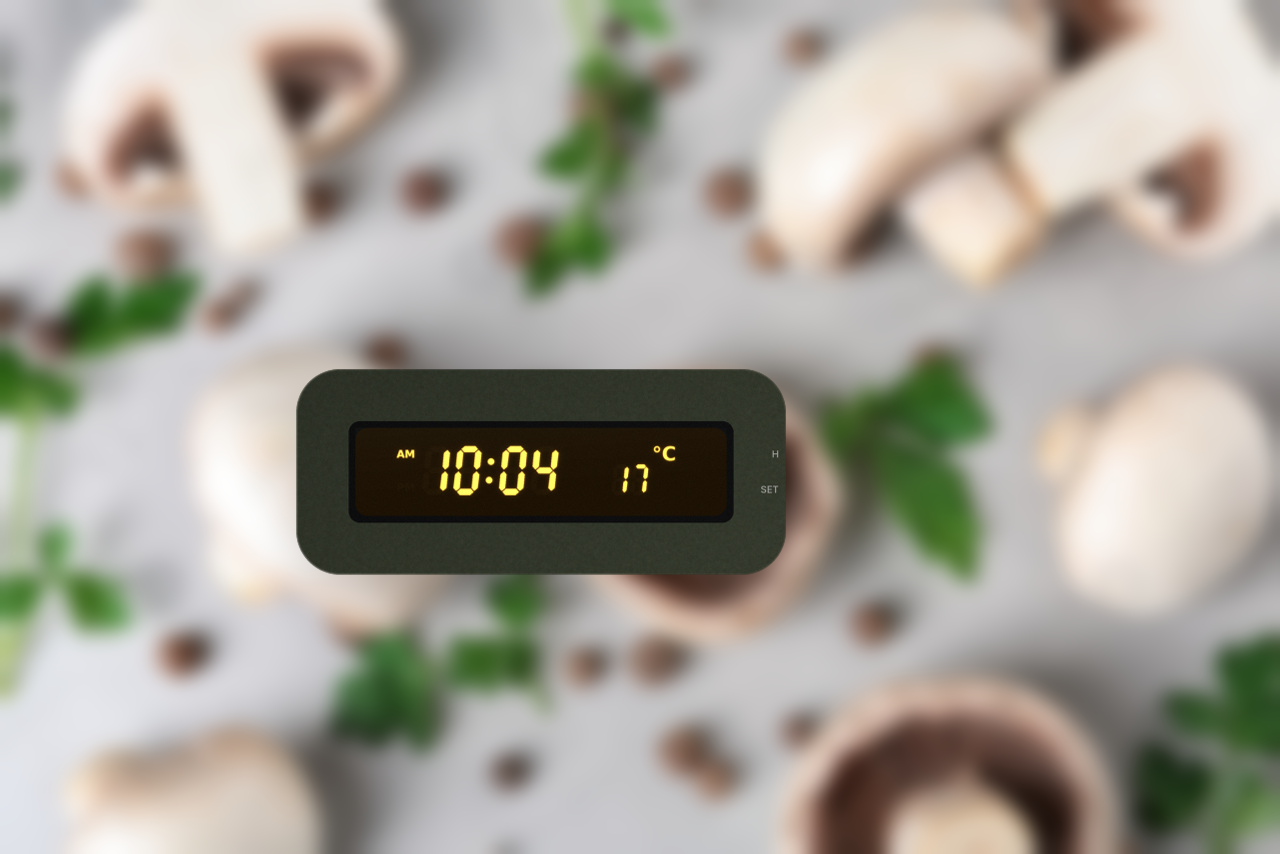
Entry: h=10 m=4
